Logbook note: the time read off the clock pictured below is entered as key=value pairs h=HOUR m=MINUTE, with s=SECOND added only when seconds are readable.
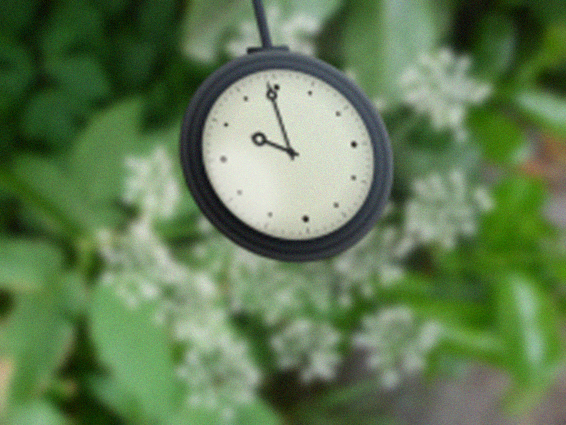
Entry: h=9 m=59
